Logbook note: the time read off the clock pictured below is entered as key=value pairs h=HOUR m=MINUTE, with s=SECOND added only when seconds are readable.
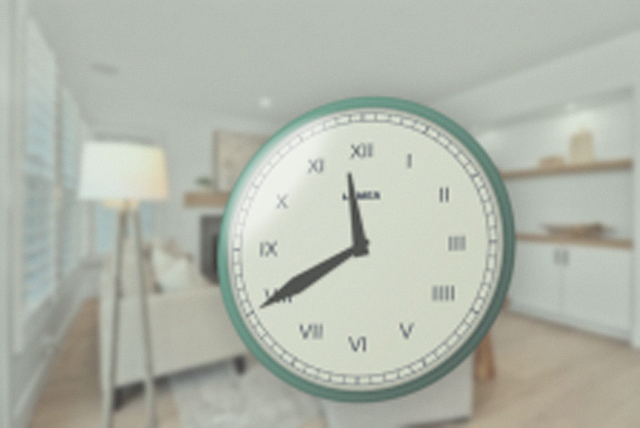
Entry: h=11 m=40
